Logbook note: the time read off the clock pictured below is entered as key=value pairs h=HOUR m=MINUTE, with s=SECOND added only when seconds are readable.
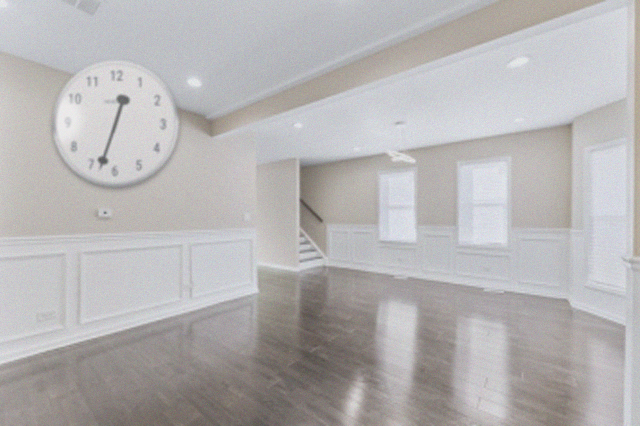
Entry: h=12 m=33
